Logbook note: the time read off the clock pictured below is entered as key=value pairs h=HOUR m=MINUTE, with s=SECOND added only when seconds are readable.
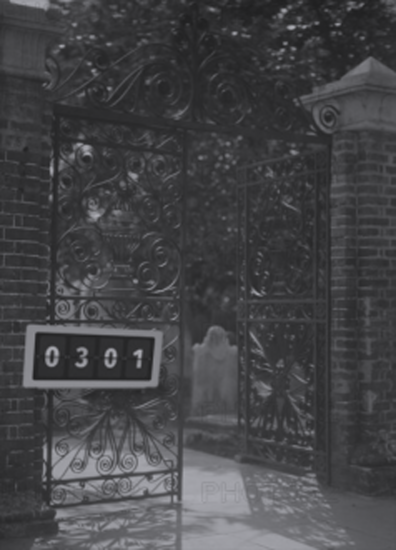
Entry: h=3 m=1
